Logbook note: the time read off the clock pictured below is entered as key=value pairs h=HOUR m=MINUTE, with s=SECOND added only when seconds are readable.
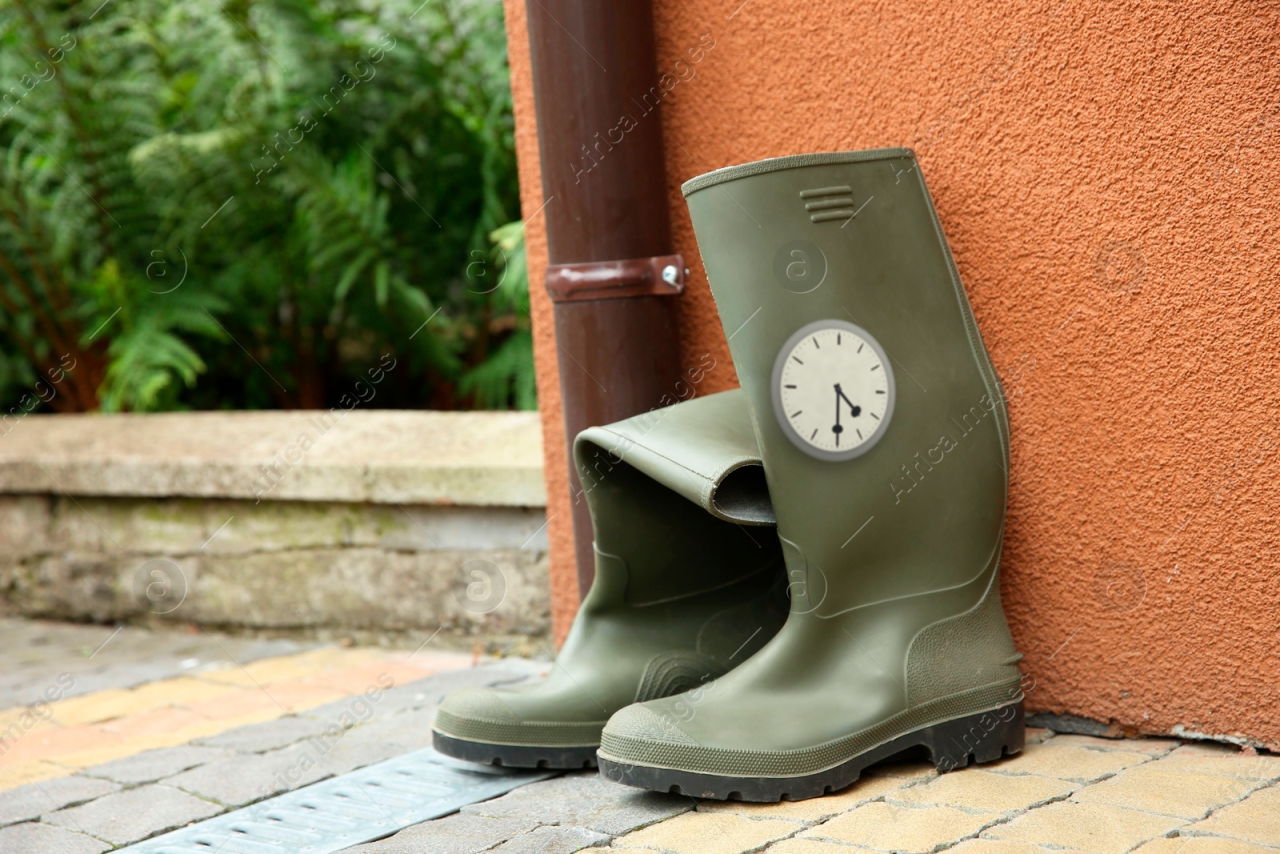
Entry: h=4 m=30
